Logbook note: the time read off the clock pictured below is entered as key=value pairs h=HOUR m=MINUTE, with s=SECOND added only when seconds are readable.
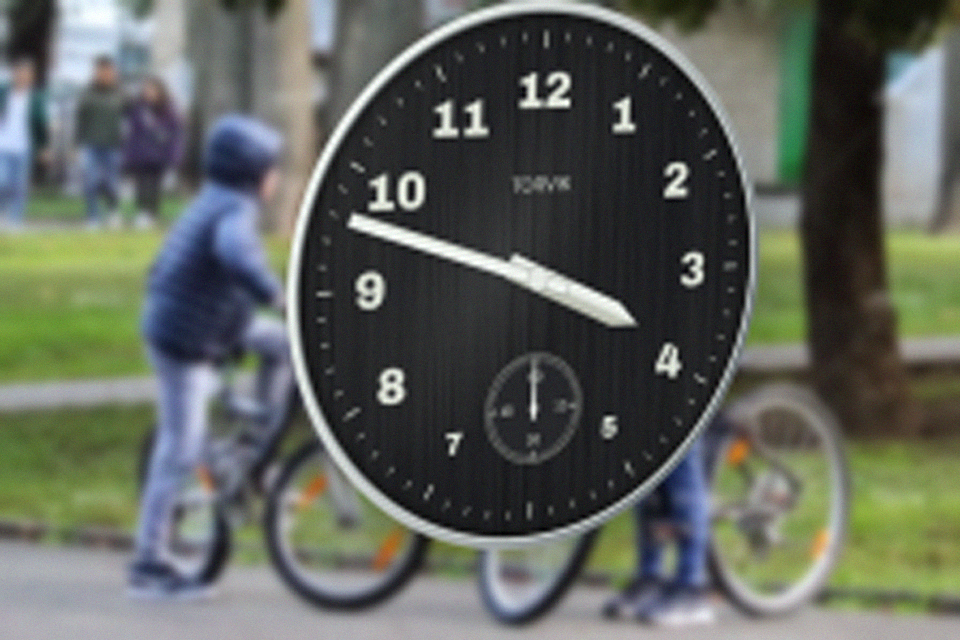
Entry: h=3 m=48
